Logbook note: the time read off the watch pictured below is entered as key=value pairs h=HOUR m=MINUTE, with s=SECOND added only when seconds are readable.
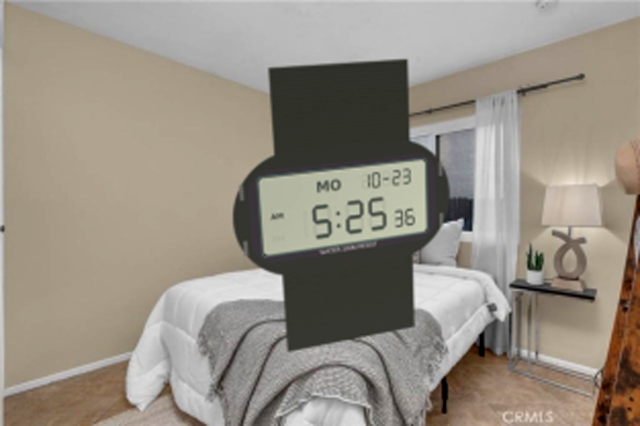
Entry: h=5 m=25 s=36
